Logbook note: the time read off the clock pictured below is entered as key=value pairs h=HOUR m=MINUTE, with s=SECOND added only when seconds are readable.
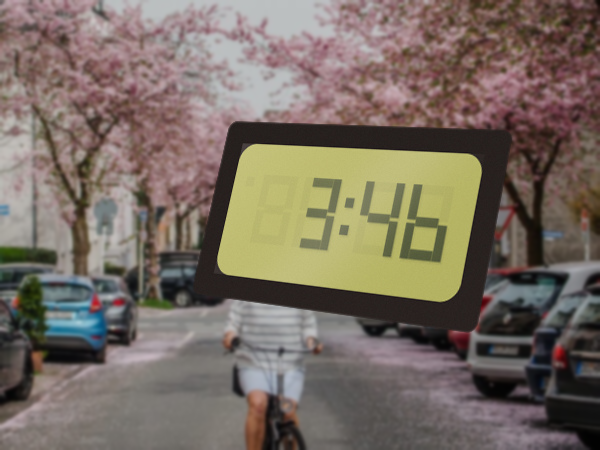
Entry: h=3 m=46
